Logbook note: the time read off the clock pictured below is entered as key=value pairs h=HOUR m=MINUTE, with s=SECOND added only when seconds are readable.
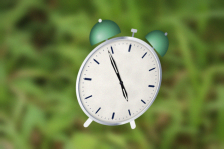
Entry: h=4 m=54
